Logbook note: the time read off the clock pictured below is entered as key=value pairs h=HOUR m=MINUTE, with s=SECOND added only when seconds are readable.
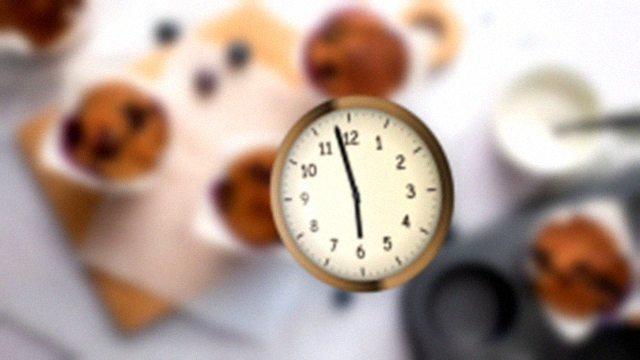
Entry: h=5 m=58
